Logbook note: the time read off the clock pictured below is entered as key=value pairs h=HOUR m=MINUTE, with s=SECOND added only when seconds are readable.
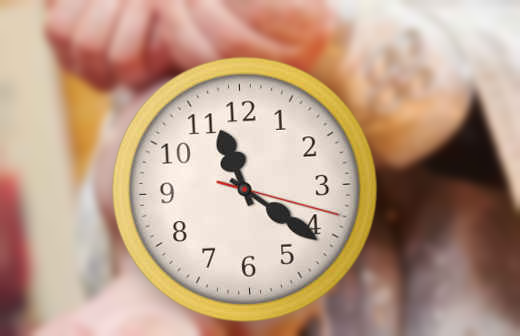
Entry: h=11 m=21 s=18
